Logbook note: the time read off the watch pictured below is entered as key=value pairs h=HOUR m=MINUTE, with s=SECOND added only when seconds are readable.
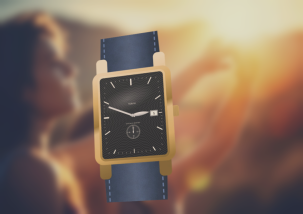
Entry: h=2 m=49
